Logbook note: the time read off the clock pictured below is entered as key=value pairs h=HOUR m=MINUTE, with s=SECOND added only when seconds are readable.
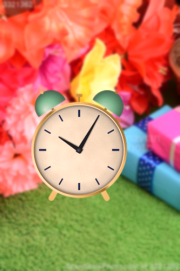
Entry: h=10 m=5
